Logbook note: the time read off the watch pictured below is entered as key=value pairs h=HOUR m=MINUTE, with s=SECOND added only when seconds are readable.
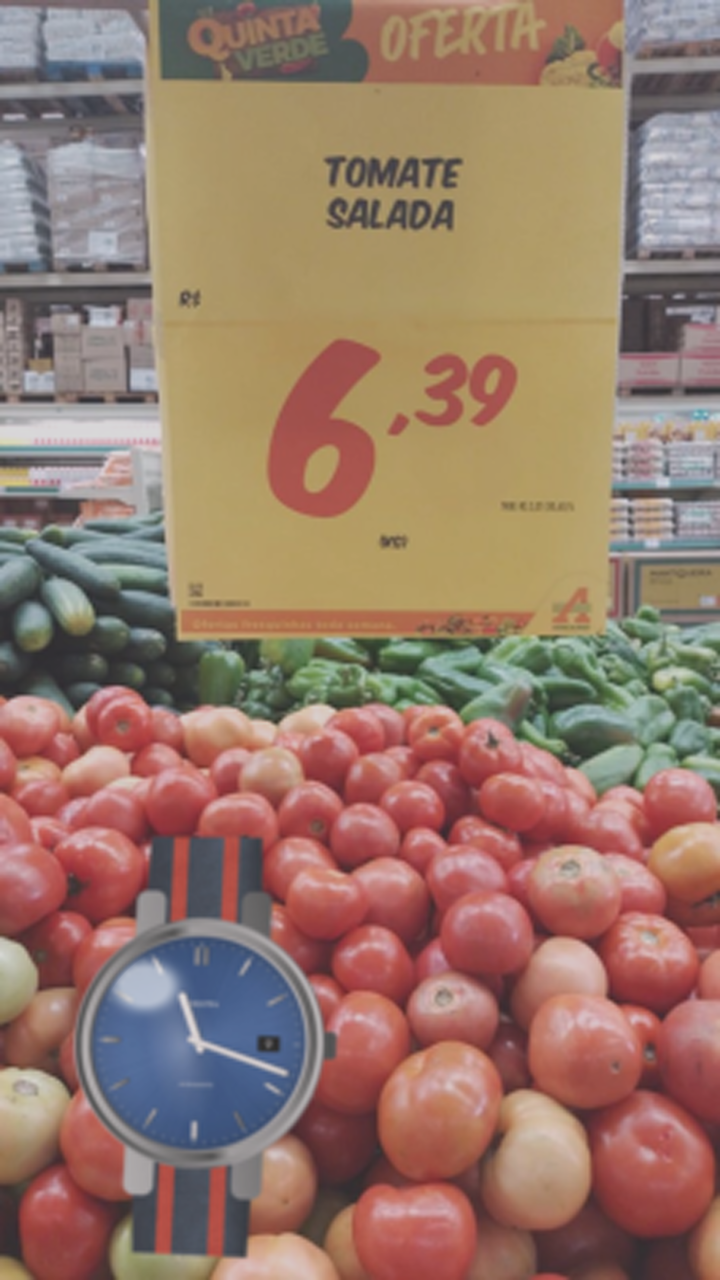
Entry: h=11 m=18
